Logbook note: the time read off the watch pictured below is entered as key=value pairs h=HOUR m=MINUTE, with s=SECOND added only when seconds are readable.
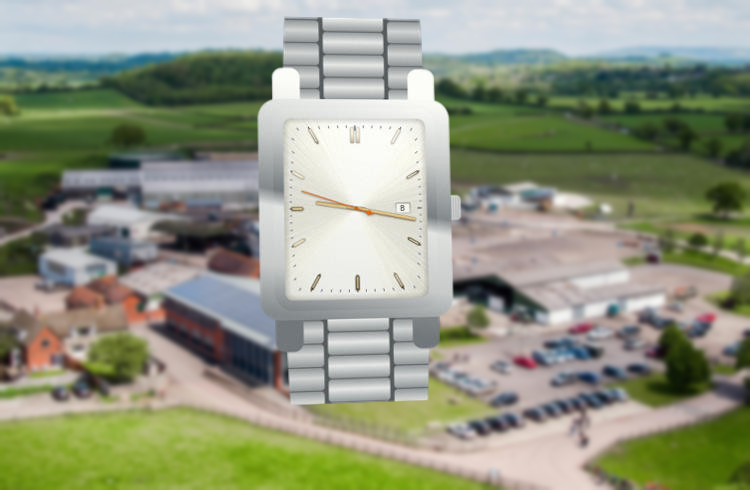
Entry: h=9 m=16 s=48
